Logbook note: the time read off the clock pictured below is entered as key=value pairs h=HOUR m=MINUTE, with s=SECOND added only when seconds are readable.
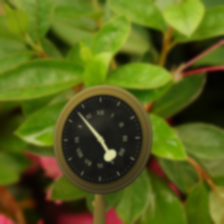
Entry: h=4 m=53
